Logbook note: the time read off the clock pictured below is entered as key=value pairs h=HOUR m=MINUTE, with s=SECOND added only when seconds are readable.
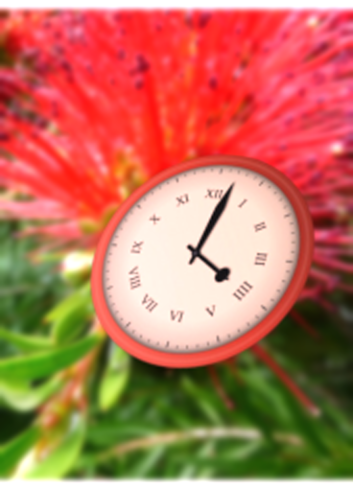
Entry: h=4 m=2
